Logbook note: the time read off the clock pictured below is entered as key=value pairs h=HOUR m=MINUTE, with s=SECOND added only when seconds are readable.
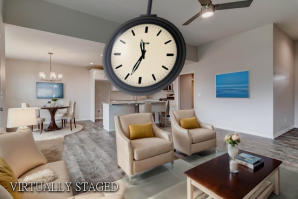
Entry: h=11 m=34
